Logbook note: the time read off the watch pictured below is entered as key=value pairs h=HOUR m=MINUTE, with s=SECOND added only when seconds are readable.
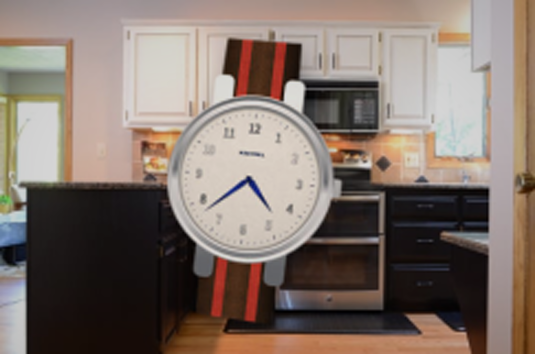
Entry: h=4 m=38
